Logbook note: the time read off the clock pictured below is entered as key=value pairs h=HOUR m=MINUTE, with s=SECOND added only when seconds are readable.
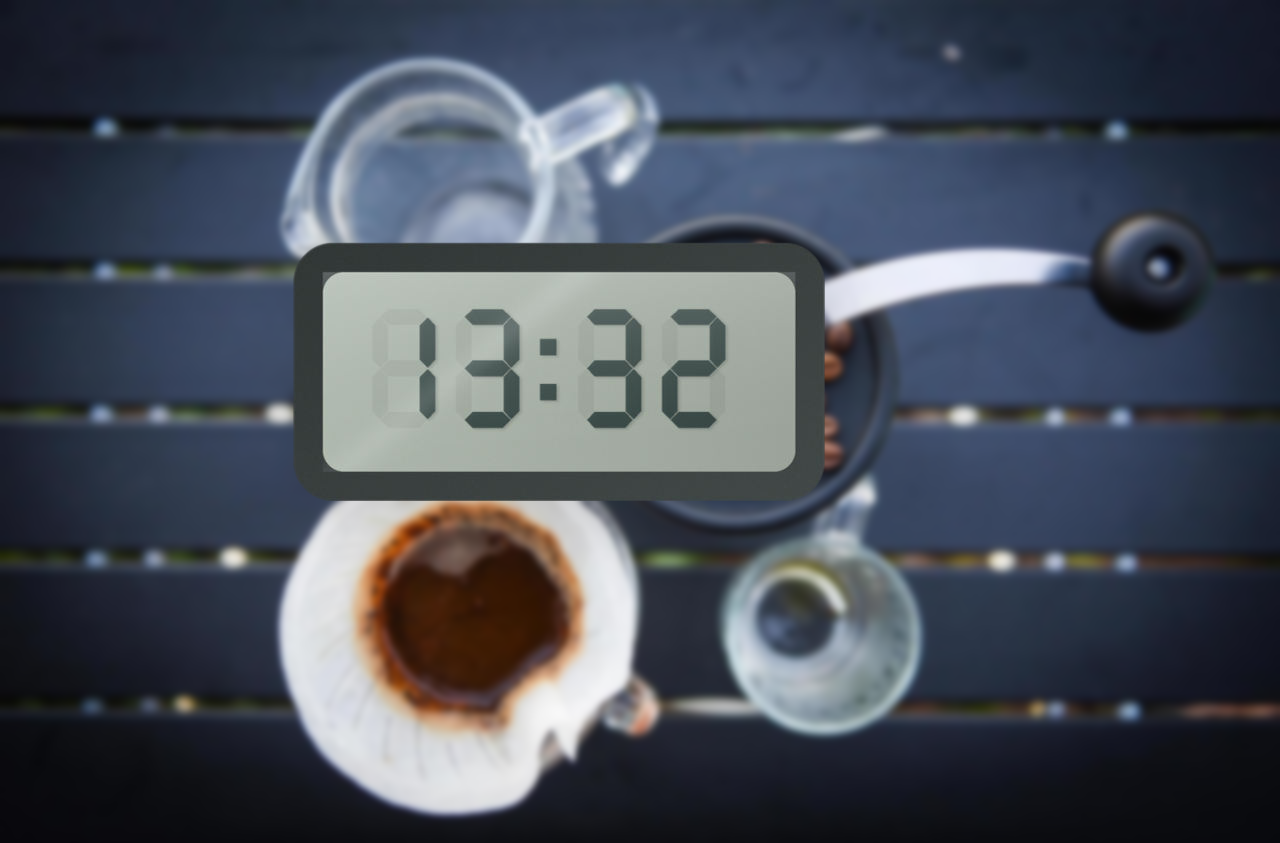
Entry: h=13 m=32
